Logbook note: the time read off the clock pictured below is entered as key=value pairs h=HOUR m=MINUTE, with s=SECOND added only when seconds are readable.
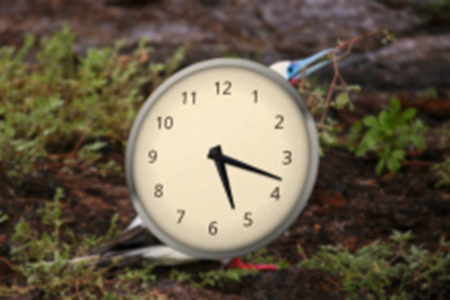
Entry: h=5 m=18
